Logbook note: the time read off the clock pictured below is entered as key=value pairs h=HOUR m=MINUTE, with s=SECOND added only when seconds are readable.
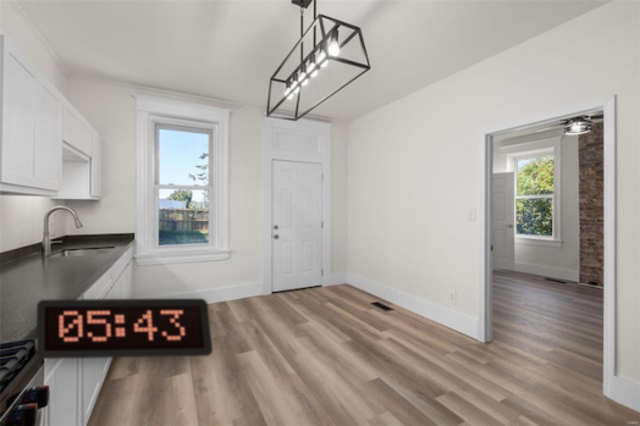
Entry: h=5 m=43
